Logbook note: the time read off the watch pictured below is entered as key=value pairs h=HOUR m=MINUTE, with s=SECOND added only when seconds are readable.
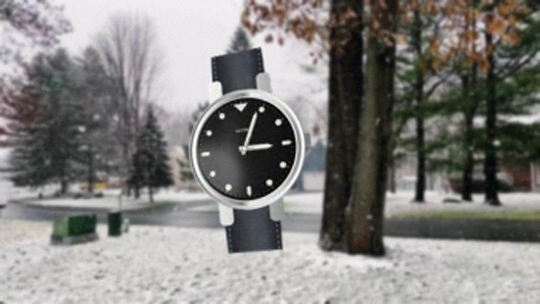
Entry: h=3 m=4
